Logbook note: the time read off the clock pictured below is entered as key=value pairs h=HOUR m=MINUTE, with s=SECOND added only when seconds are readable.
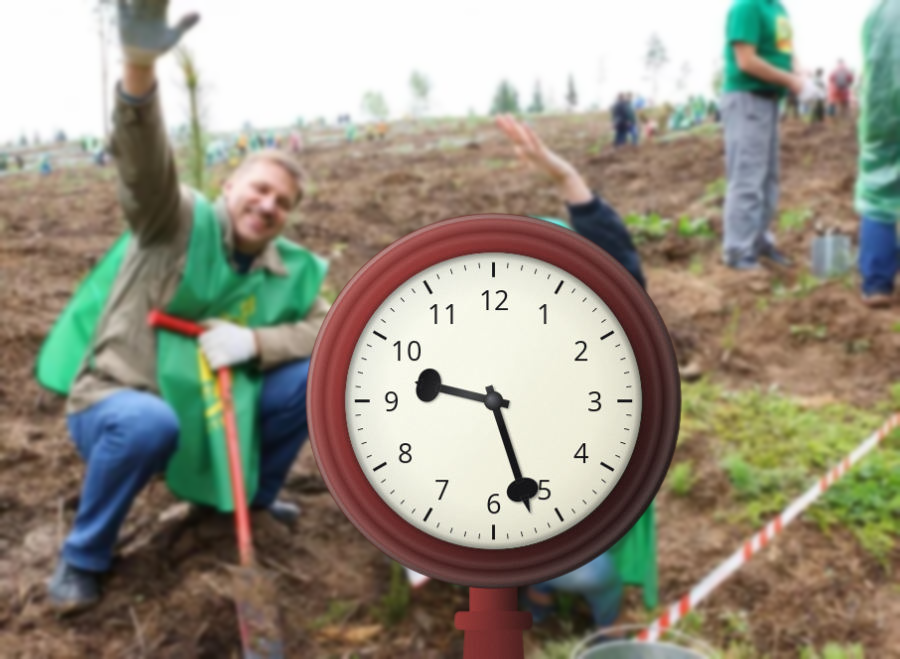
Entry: h=9 m=27
